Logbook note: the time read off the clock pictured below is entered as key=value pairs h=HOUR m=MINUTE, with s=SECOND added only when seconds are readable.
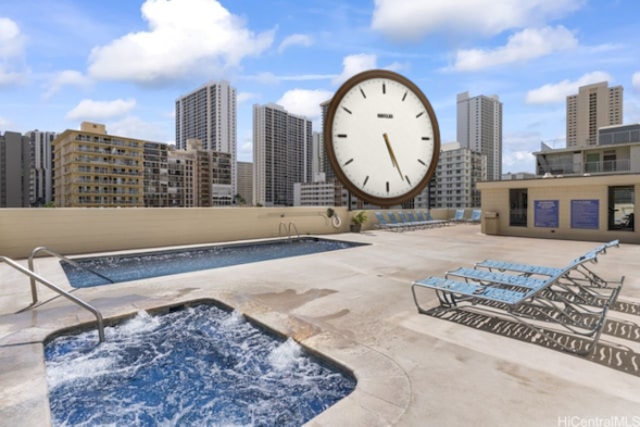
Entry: h=5 m=26
